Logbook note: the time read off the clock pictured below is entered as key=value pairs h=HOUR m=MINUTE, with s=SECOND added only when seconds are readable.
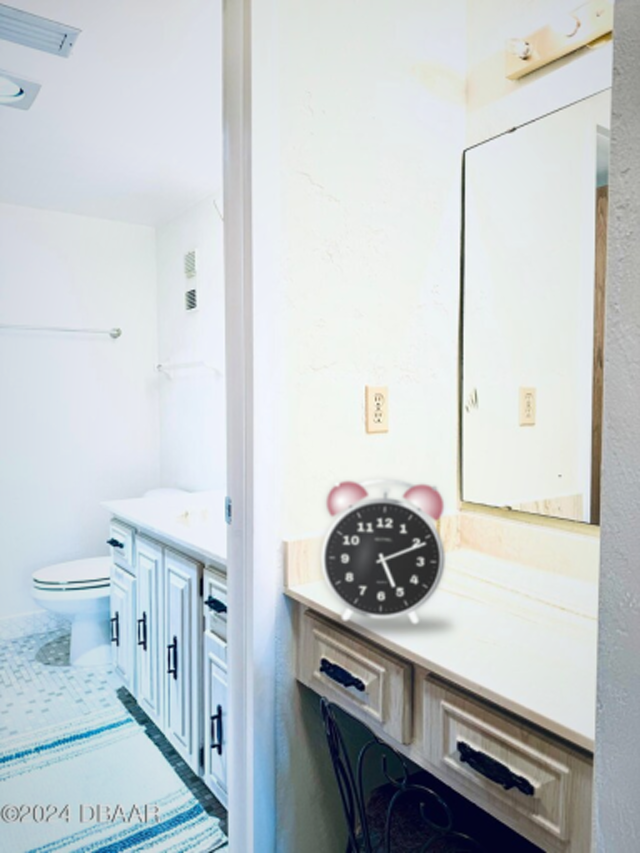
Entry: h=5 m=11
